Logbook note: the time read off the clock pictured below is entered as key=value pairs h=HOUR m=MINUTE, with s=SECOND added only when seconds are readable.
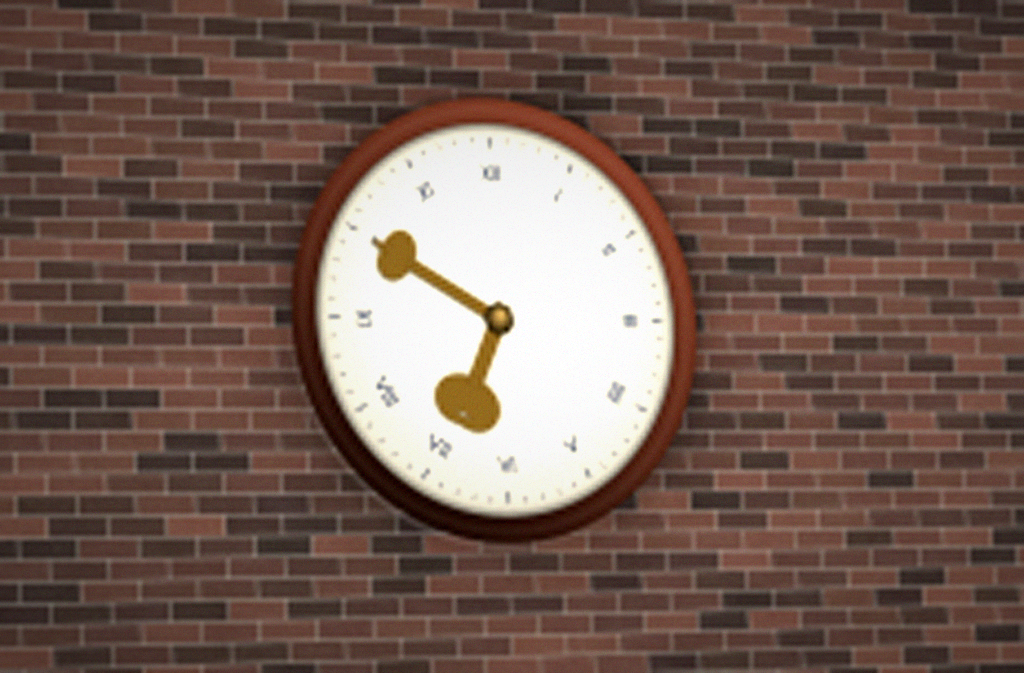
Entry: h=6 m=50
